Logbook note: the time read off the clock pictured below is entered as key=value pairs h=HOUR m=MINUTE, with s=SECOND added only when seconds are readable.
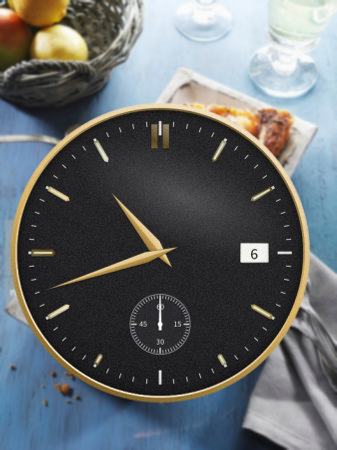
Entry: h=10 m=42
